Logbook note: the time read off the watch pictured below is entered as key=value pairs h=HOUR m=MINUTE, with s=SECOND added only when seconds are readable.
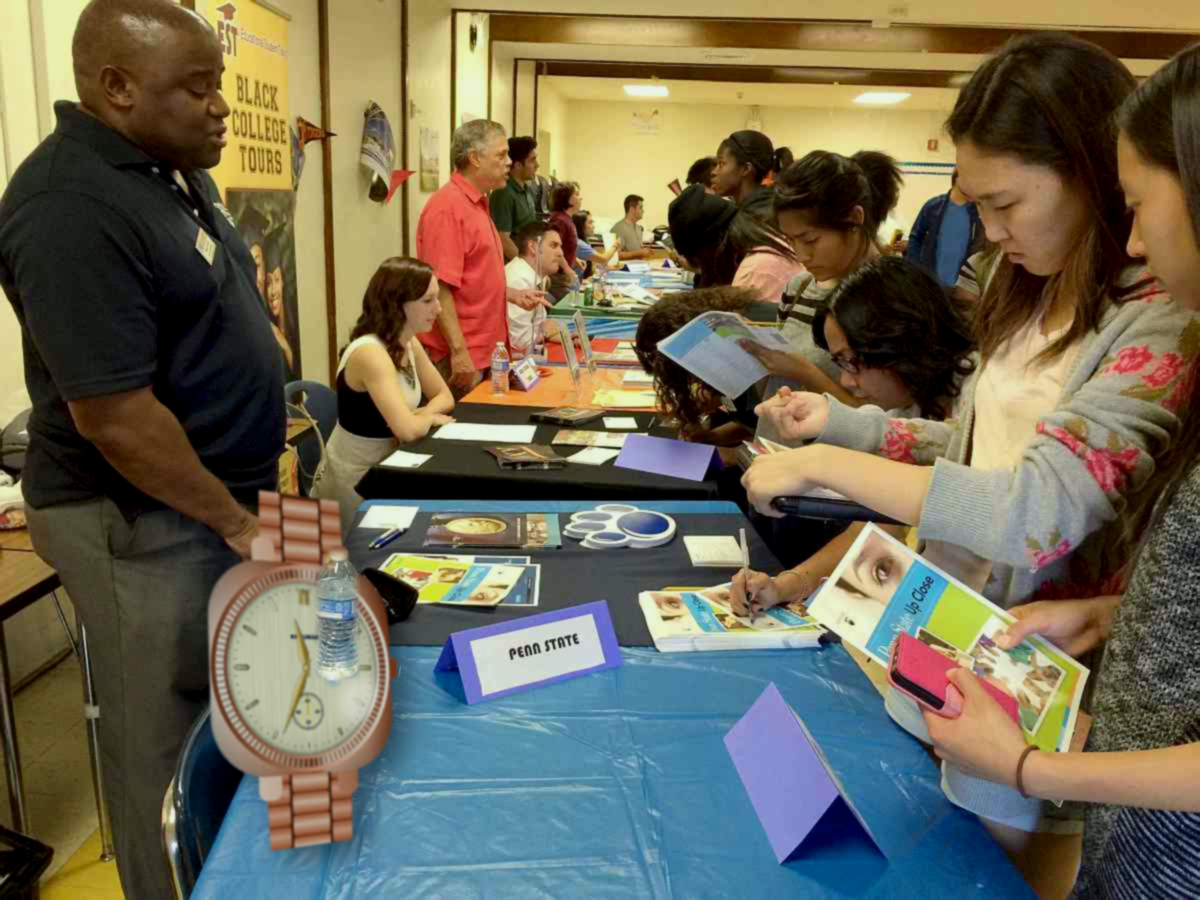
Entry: h=11 m=34
